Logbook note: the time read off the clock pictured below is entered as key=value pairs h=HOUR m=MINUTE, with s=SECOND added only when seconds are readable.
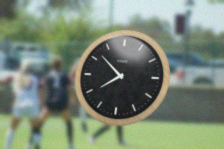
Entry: h=7 m=52
